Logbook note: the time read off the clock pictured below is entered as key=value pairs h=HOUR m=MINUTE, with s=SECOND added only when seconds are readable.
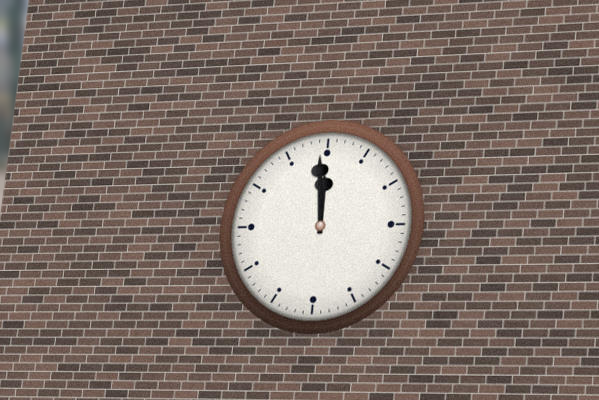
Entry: h=11 m=59
